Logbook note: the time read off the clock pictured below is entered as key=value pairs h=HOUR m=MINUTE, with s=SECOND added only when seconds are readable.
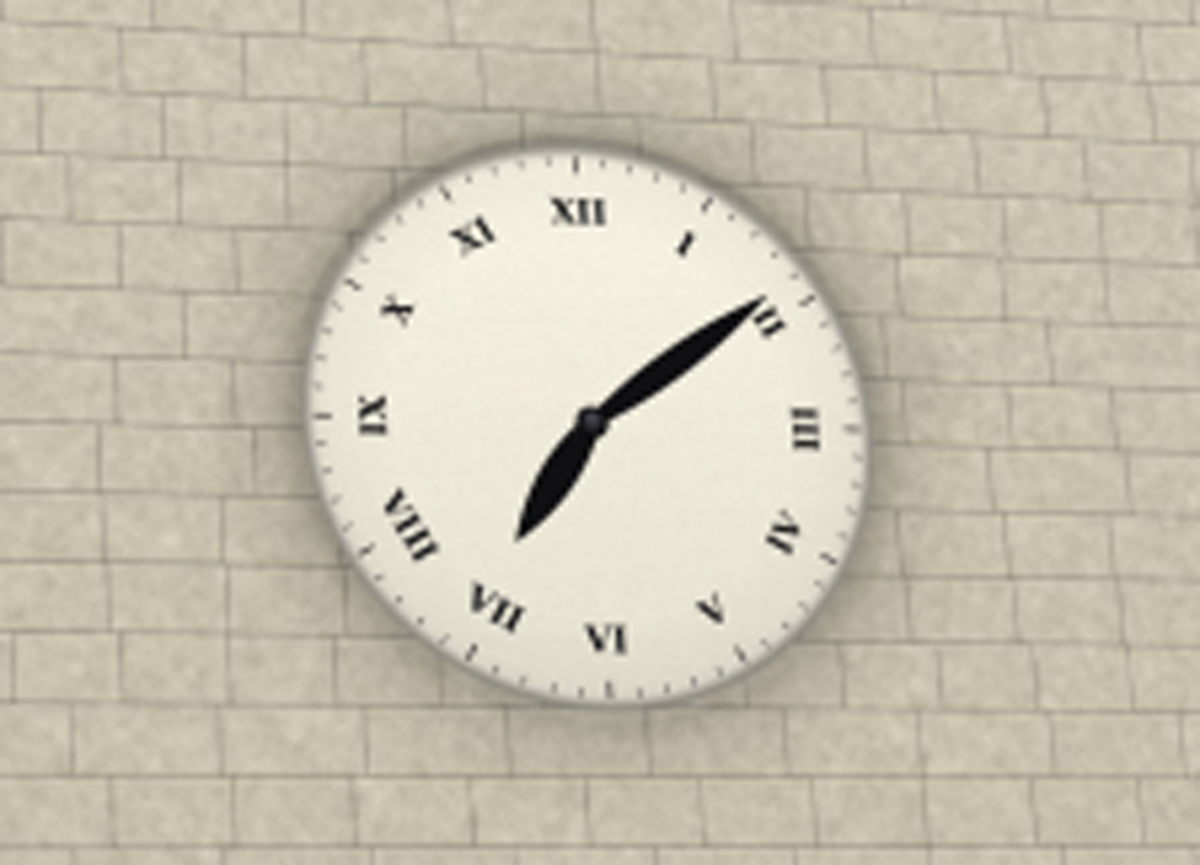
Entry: h=7 m=9
